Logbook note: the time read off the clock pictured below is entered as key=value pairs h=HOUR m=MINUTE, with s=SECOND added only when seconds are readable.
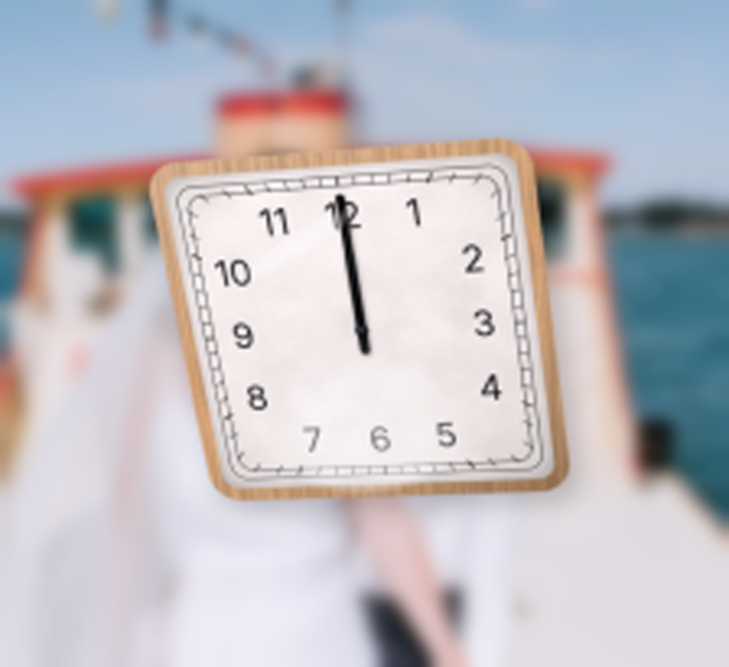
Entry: h=12 m=0
